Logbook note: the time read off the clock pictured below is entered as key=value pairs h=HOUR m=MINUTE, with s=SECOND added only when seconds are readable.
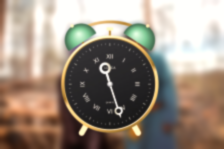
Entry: h=11 m=27
